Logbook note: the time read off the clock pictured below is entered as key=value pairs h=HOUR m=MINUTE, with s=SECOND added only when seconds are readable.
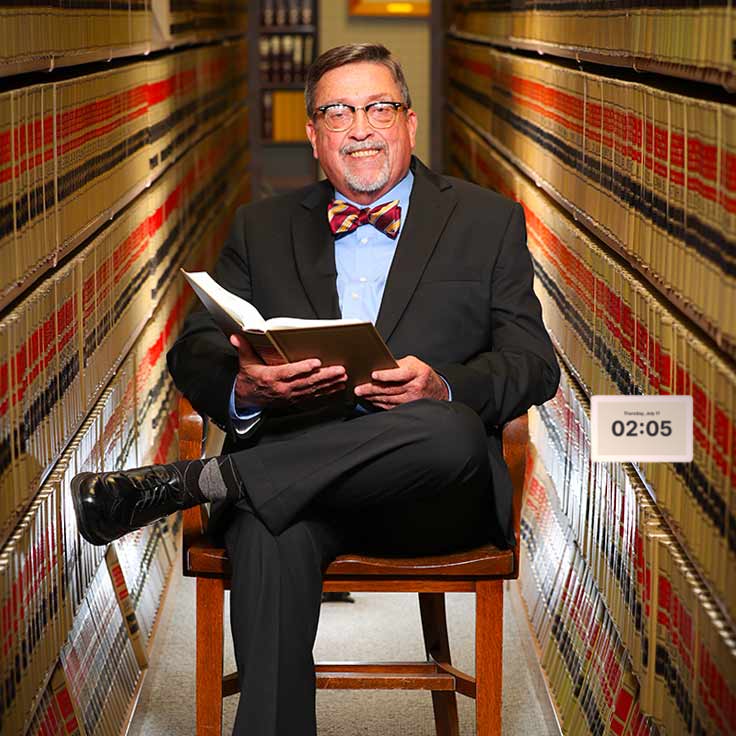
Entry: h=2 m=5
